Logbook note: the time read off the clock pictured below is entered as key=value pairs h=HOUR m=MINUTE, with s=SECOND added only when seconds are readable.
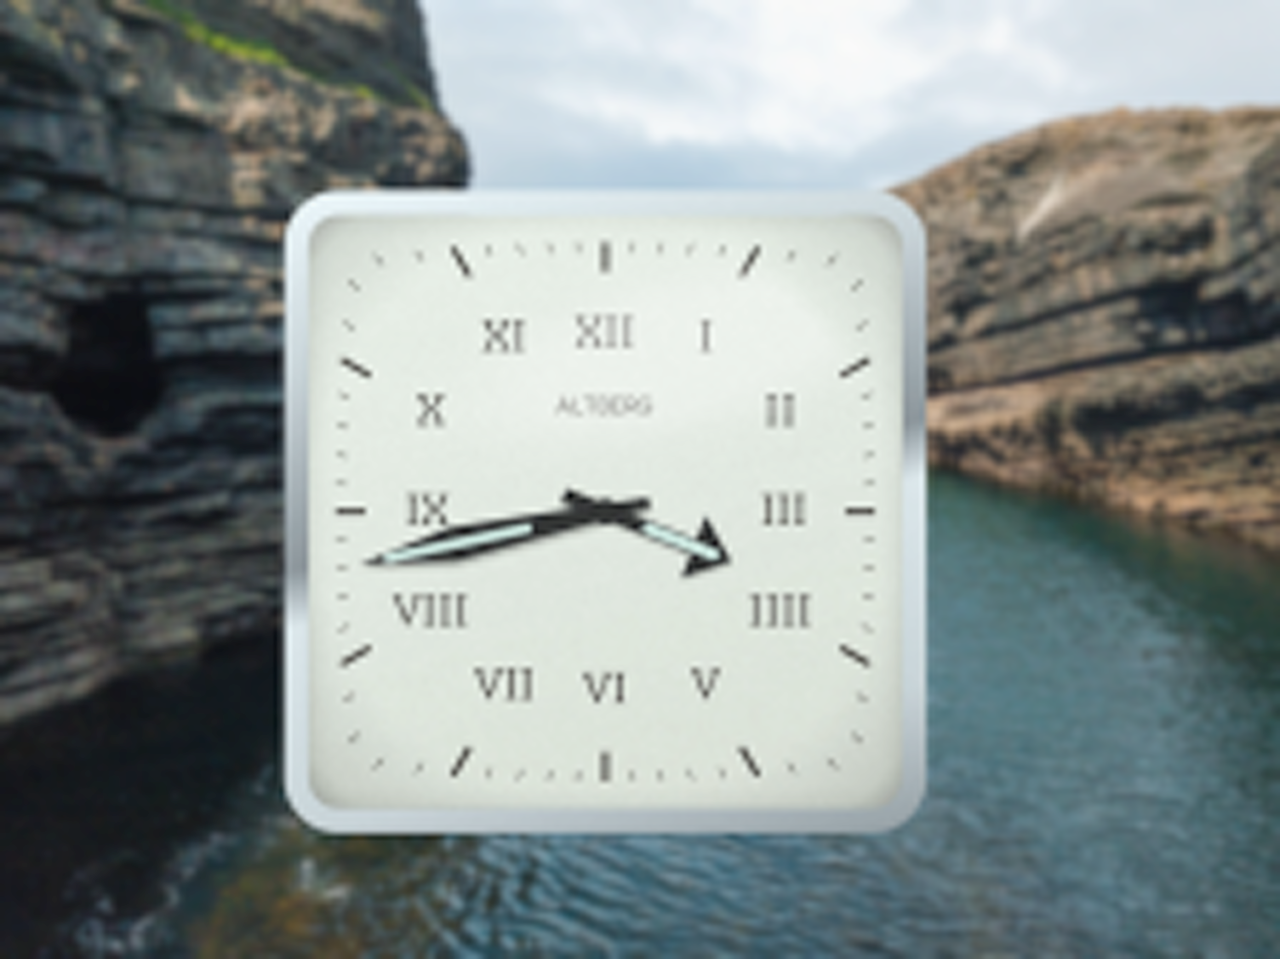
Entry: h=3 m=43
